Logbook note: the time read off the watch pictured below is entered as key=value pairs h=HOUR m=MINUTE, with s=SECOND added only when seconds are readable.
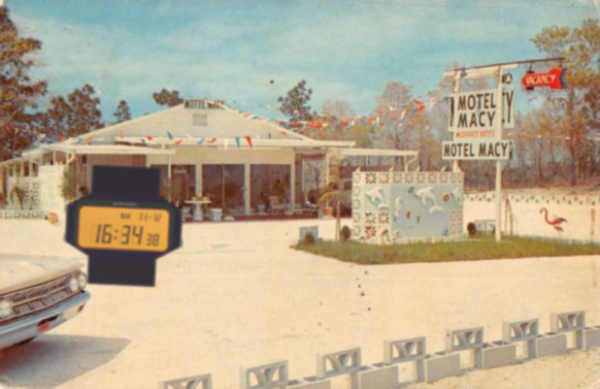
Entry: h=16 m=34 s=38
